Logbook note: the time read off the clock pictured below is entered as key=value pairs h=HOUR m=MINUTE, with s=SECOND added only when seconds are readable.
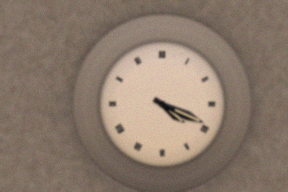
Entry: h=4 m=19
